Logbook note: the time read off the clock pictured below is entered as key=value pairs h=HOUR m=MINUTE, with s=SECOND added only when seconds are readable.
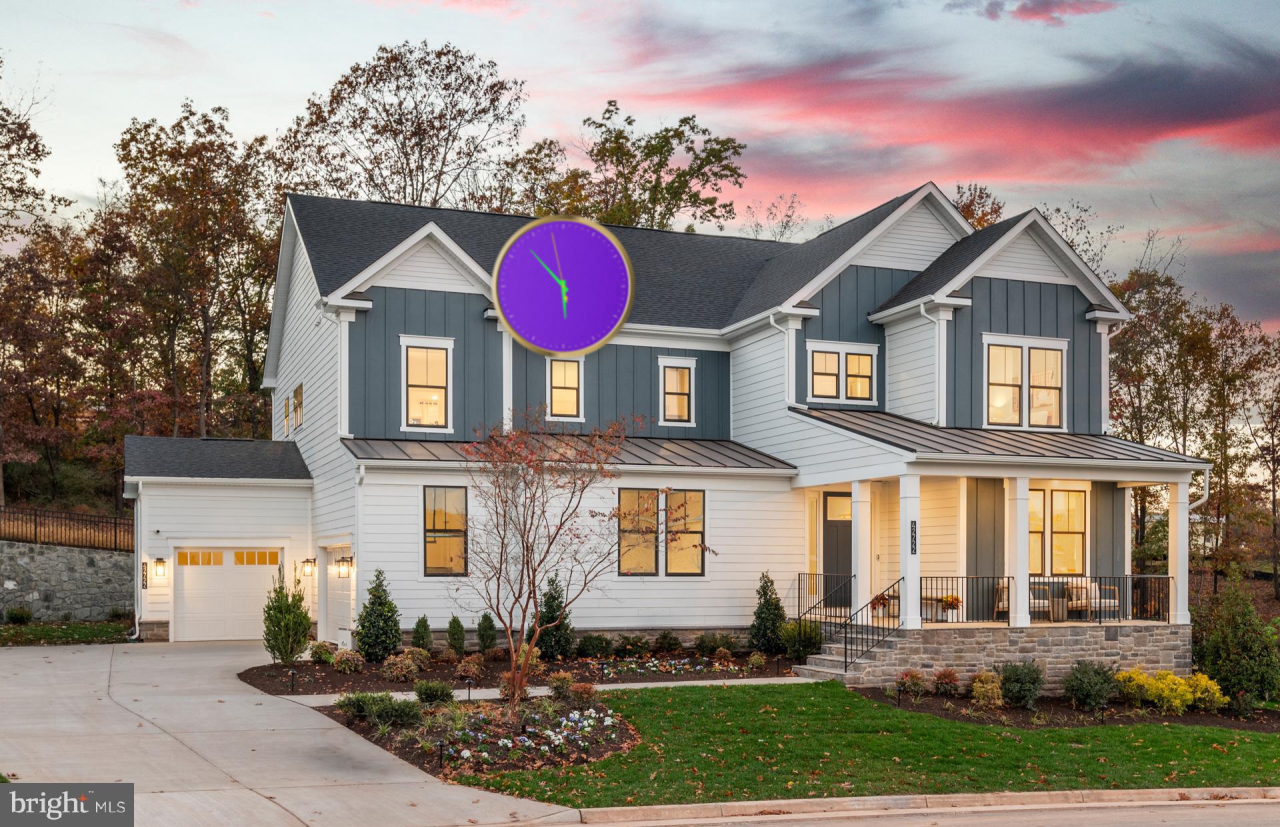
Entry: h=5 m=52 s=58
